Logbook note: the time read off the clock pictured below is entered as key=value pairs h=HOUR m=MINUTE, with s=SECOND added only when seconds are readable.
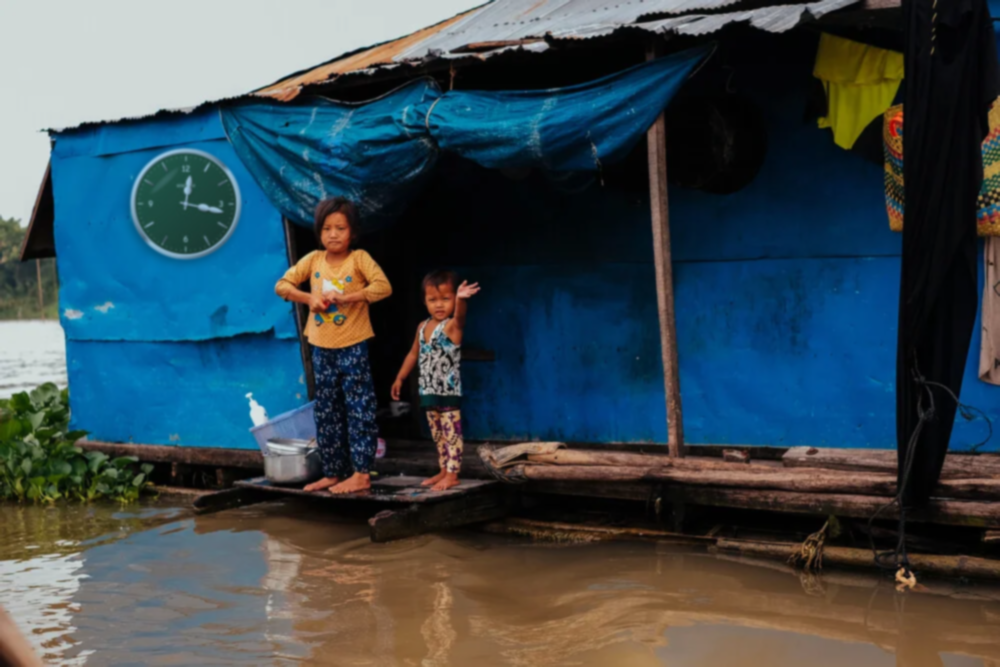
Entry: h=12 m=17
